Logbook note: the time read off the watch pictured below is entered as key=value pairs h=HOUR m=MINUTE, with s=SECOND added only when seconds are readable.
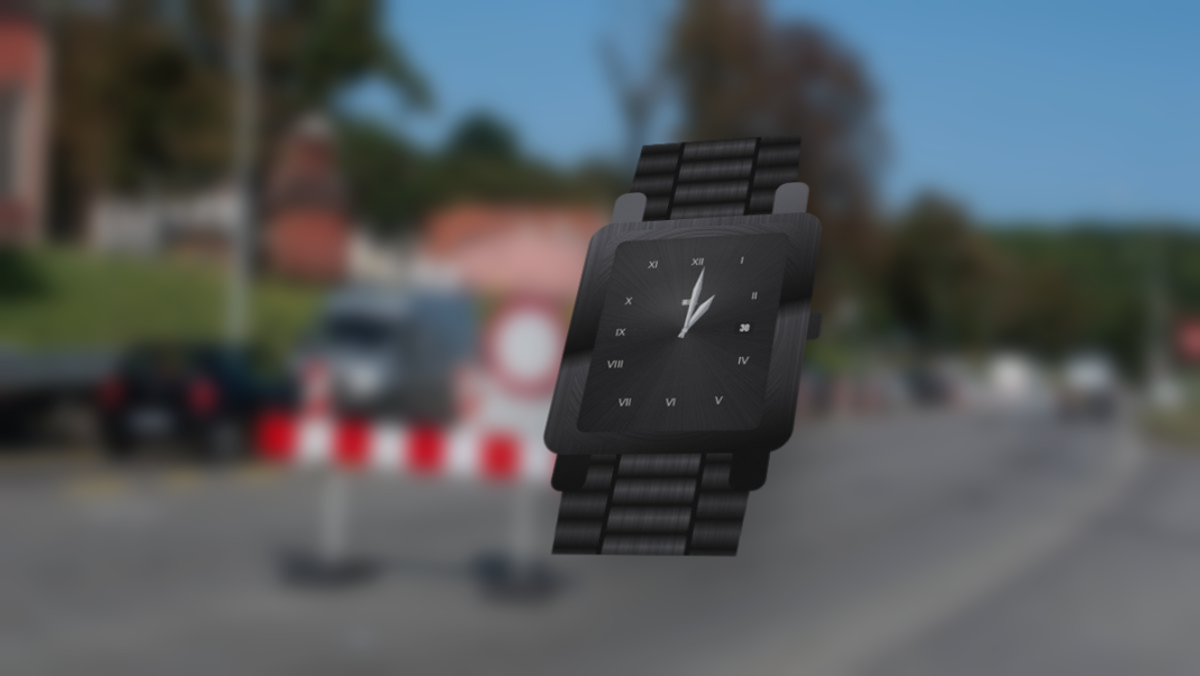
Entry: h=1 m=1
